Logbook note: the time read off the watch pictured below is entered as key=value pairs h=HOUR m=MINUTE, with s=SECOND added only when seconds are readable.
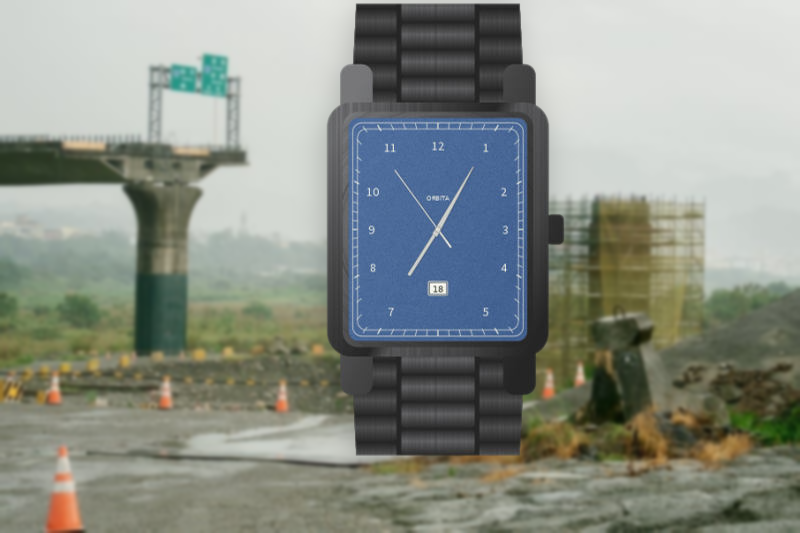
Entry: h=7 m=4 s=54
